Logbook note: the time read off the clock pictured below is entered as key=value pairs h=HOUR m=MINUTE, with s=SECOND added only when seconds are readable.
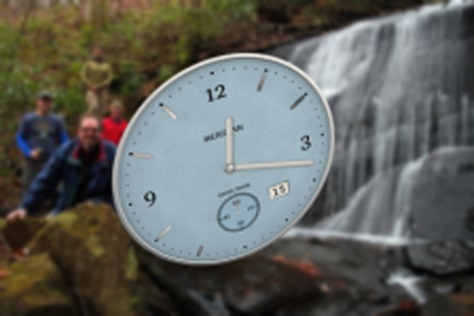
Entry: h=12 m=18
